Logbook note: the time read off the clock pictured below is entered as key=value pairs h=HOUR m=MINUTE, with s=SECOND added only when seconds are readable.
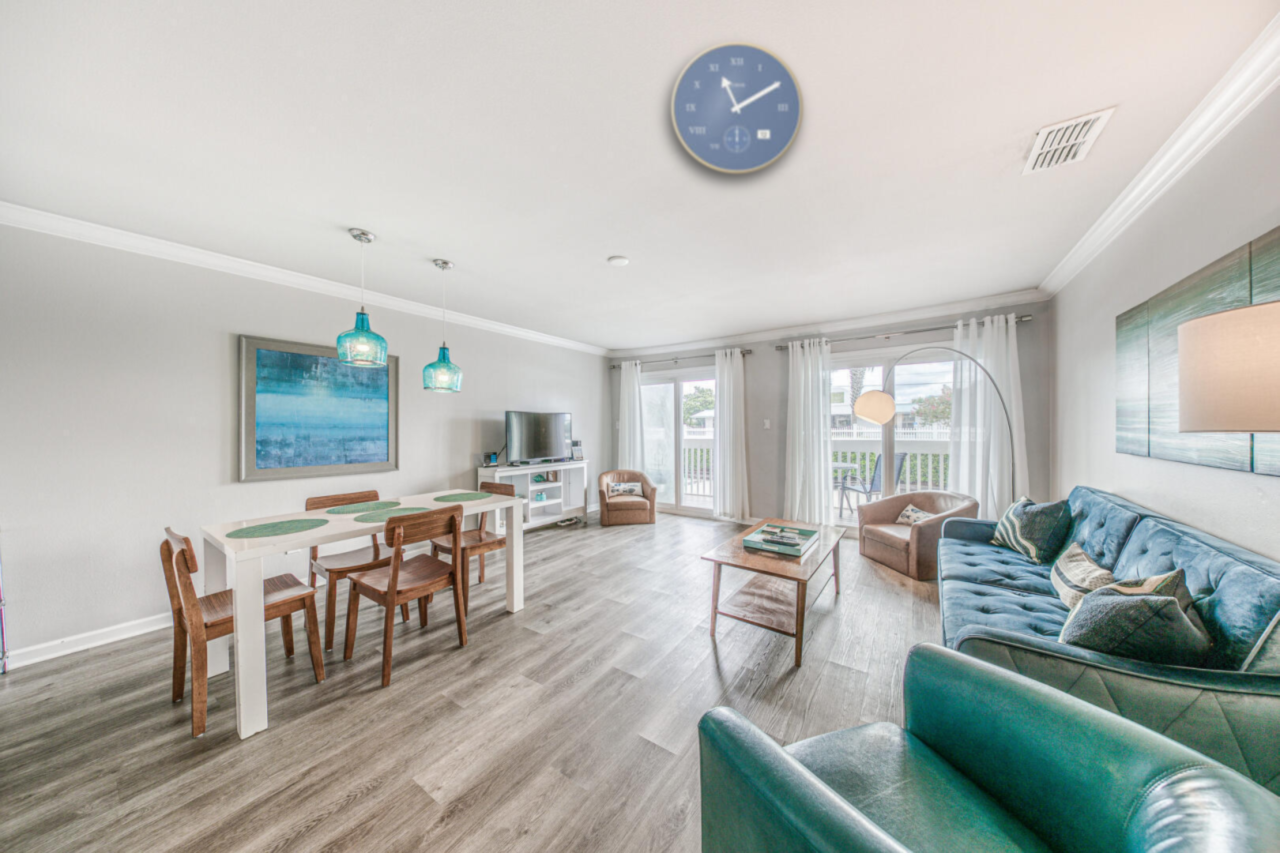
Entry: h=11 m=10
